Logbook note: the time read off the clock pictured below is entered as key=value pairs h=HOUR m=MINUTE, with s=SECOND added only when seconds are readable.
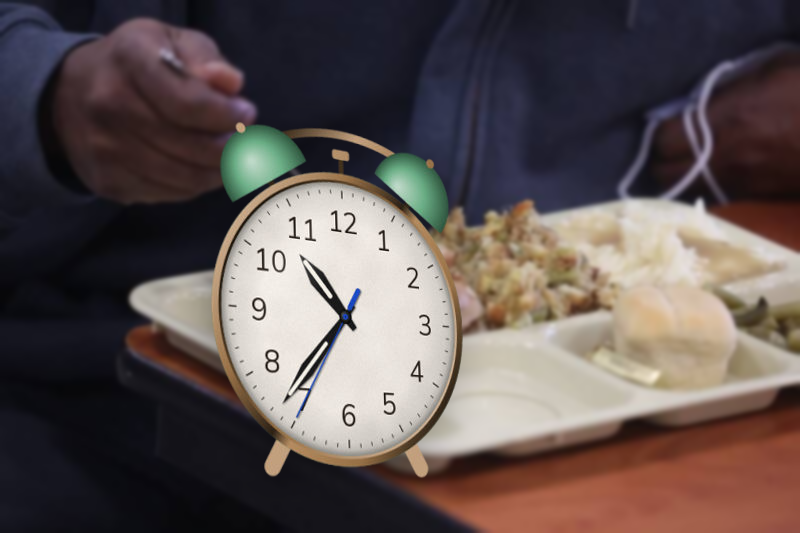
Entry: h=10 m=36 s=35
